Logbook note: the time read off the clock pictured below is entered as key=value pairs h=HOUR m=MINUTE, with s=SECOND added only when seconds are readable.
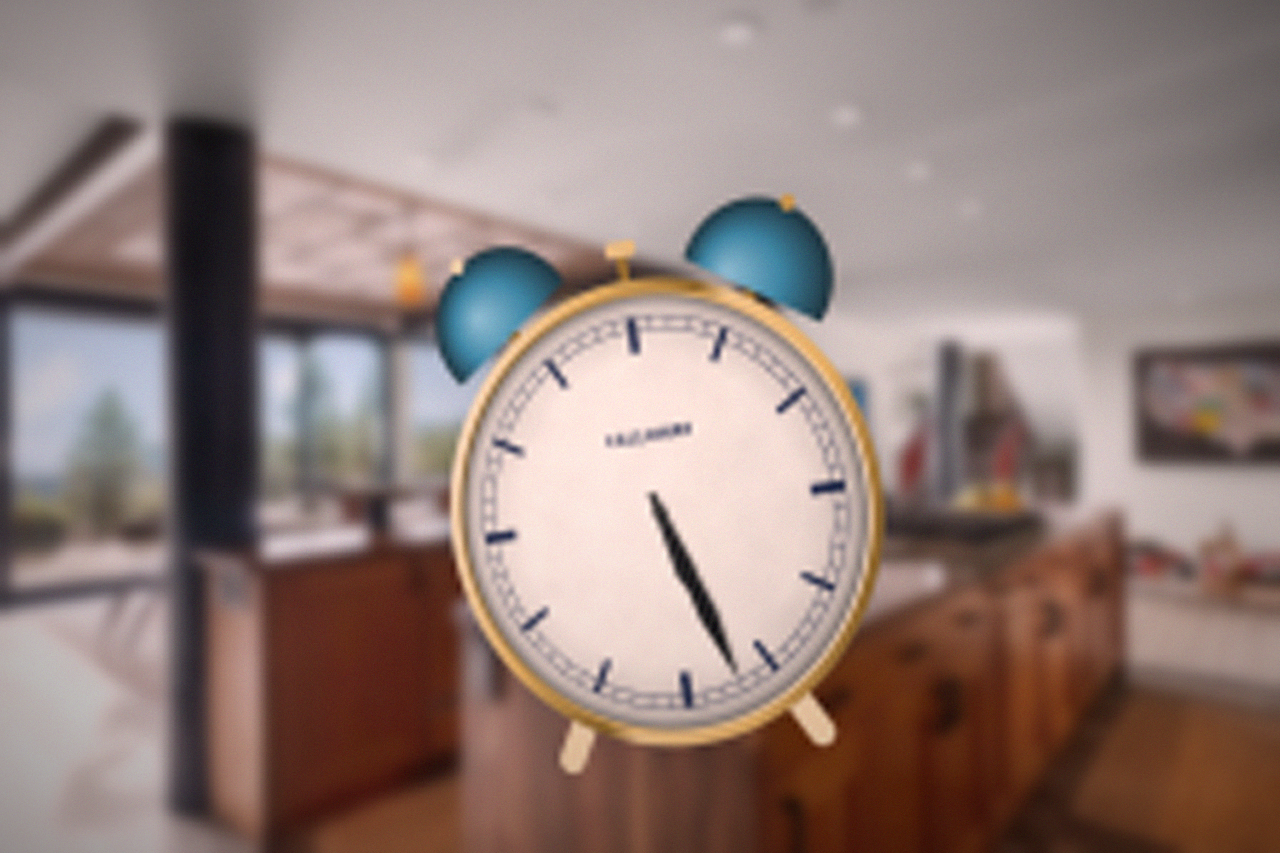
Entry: h=5 m=27
